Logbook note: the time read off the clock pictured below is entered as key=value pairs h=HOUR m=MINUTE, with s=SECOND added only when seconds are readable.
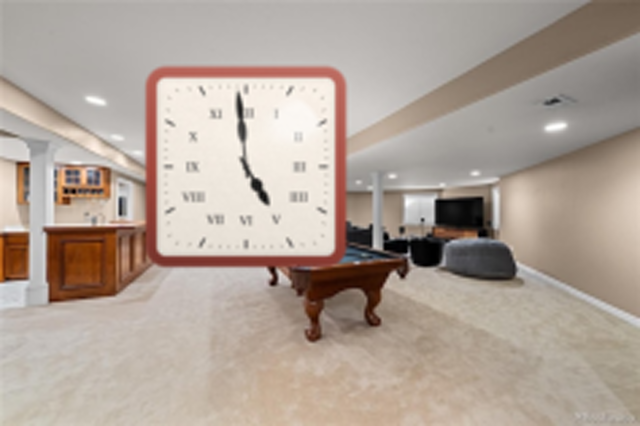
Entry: h=4 m=59
